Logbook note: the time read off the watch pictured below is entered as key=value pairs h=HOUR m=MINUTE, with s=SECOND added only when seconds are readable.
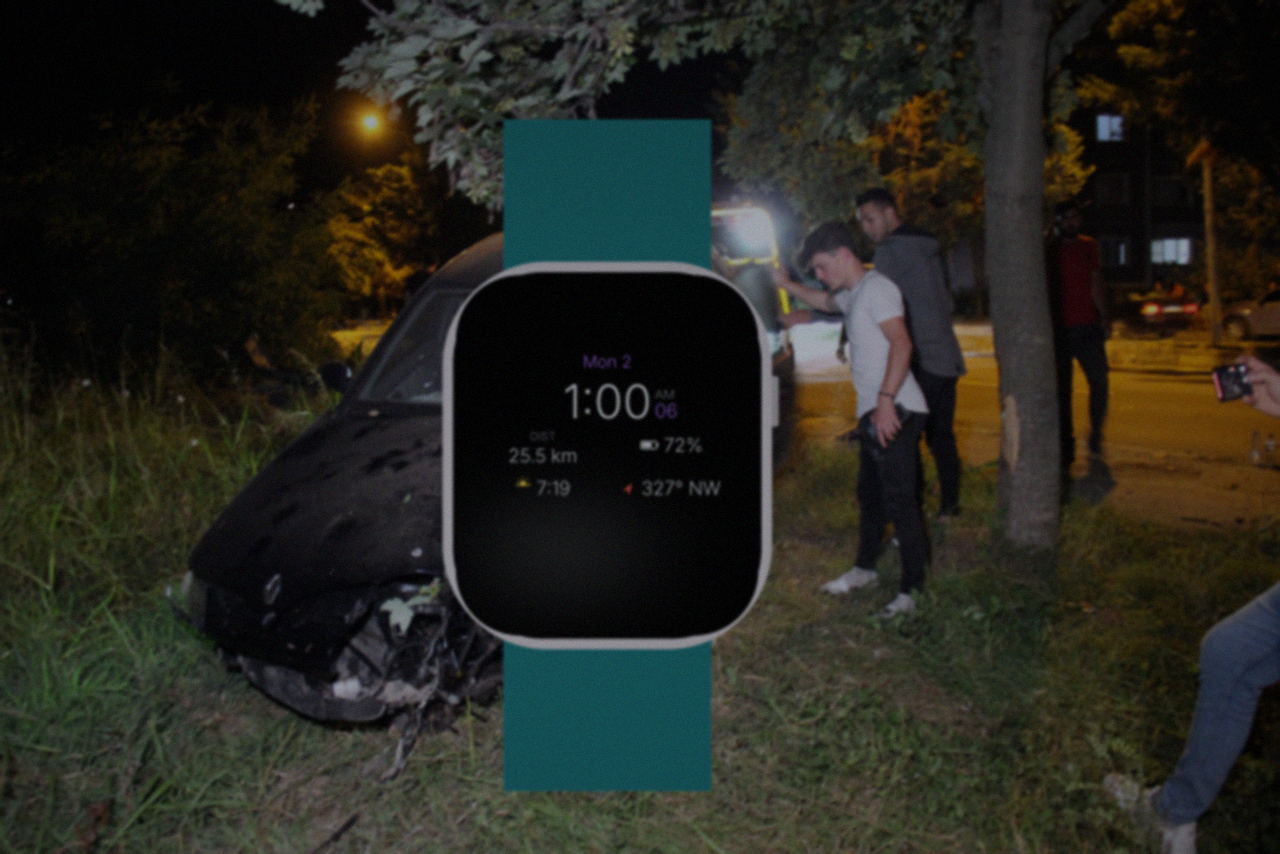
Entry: h=1 m=0 s=6
